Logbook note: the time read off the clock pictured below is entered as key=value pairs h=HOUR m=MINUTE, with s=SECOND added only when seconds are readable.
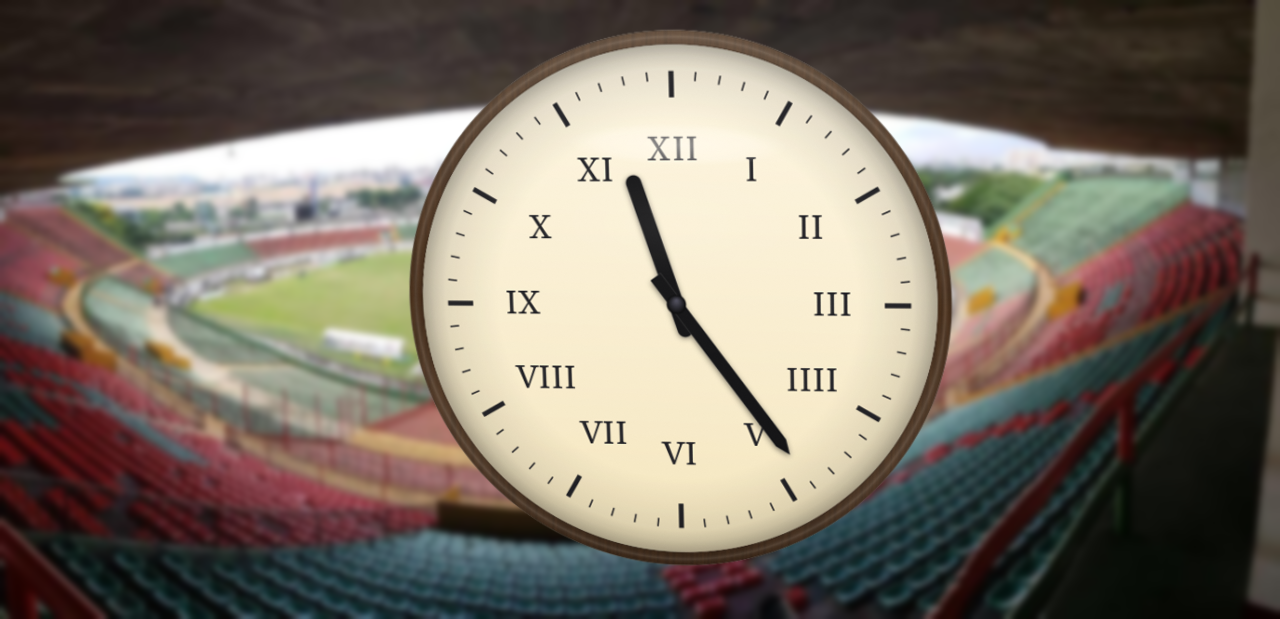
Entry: h=11 m=24
